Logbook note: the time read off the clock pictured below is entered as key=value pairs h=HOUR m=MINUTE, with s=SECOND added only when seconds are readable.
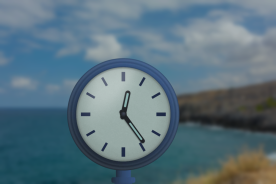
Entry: h=12 m=24
